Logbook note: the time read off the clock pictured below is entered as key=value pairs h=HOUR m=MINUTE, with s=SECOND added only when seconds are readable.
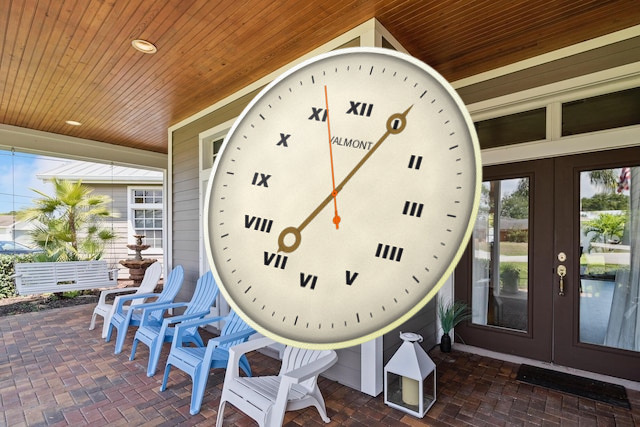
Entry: h=7 m=4 s=56
